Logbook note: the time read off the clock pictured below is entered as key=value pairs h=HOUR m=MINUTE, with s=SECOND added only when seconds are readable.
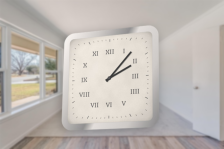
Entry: h=2 m=7
